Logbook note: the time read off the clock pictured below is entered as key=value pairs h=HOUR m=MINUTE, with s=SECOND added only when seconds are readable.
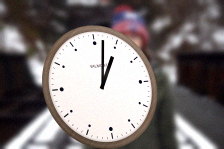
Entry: h=1 m=2
